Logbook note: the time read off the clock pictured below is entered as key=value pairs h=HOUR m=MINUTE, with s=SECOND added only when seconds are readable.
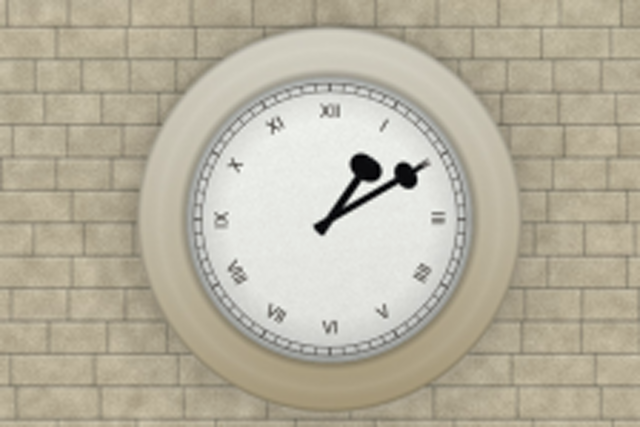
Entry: h=1 m=10
